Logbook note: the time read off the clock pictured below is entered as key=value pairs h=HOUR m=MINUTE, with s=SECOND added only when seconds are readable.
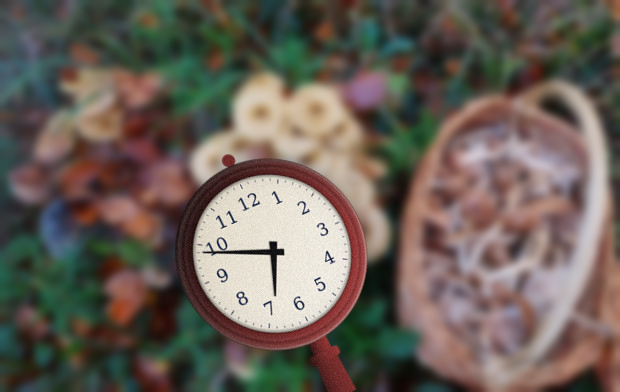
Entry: h=6 m=49
